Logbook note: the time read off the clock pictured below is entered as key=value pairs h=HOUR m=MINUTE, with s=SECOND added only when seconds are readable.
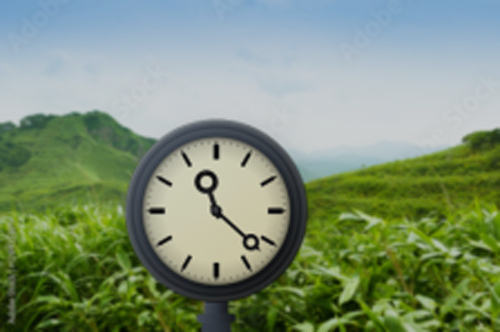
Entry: h=11 m=22
